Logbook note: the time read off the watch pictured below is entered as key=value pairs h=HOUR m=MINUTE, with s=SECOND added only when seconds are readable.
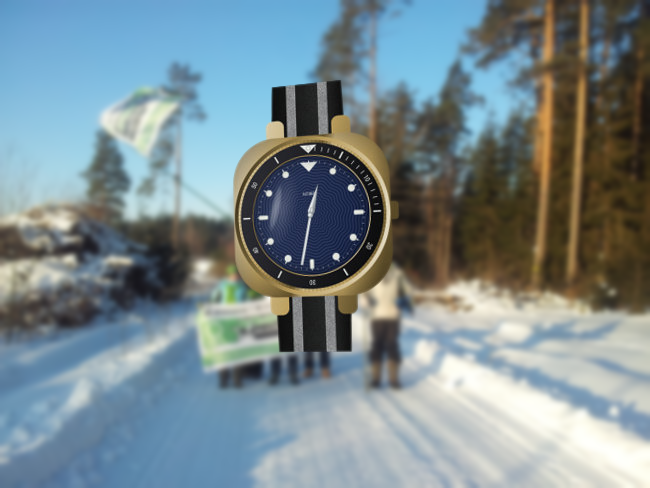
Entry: h=12 m=32
